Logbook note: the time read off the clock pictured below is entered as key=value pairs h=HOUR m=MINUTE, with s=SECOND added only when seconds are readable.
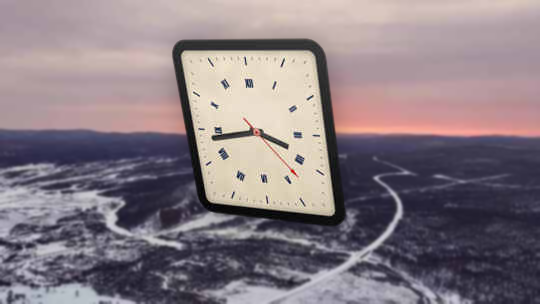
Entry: h=3 m=43 s=23
